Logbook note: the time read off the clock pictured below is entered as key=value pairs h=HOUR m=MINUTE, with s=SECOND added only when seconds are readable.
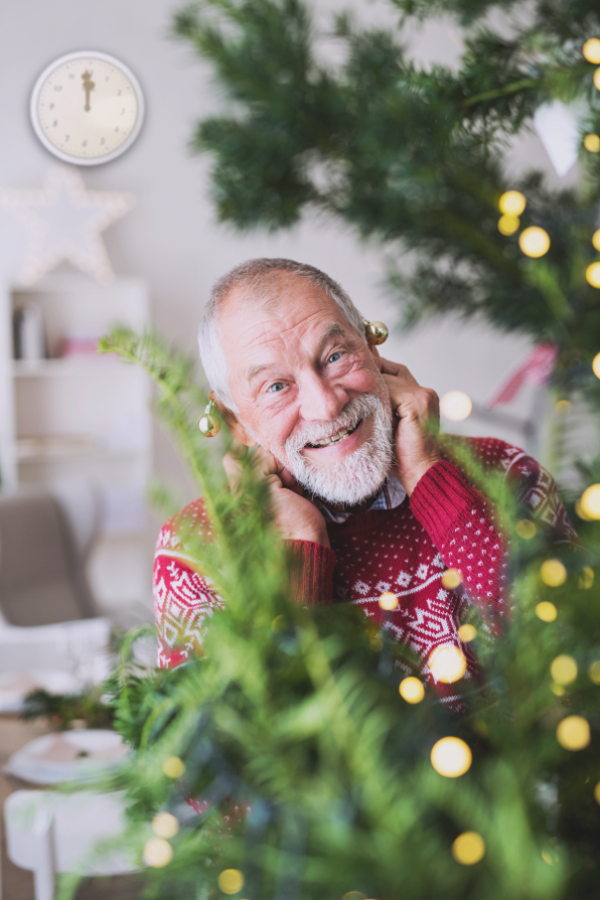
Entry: h=11 m=59
